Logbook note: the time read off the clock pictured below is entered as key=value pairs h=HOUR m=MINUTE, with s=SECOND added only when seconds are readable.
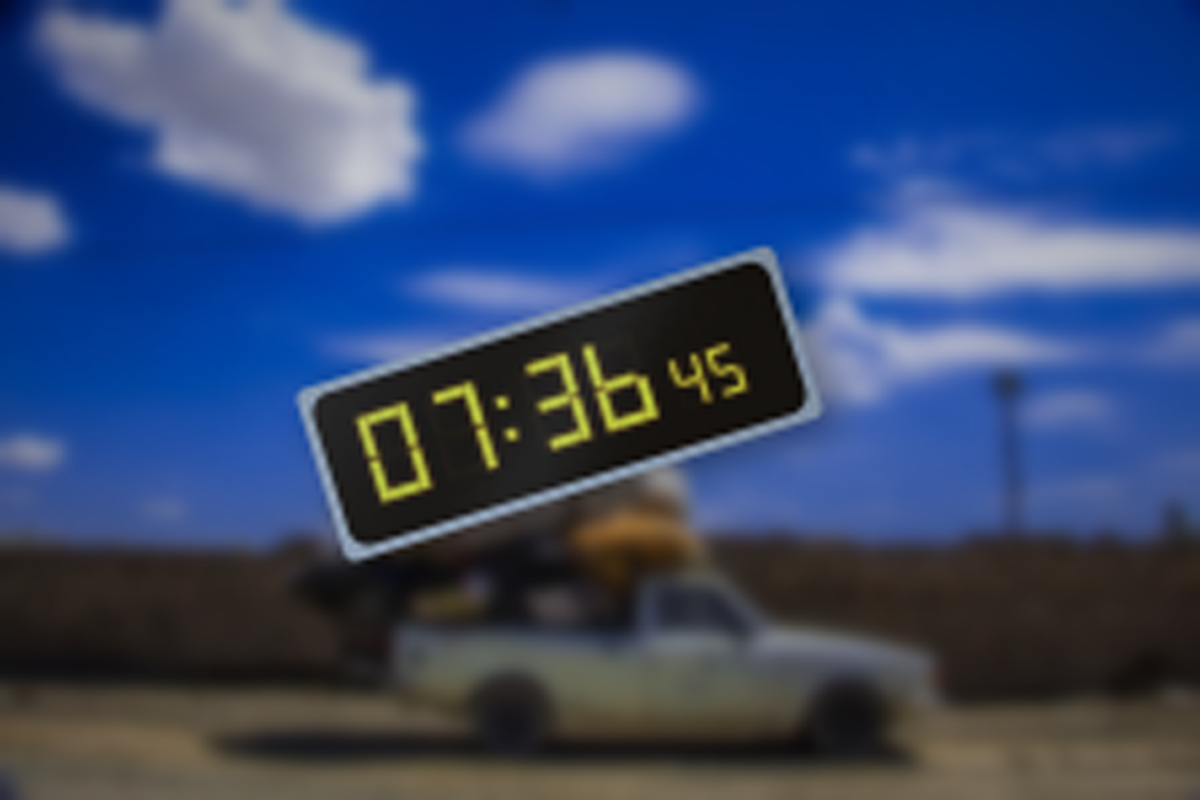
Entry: h=7 m=36 s=45
